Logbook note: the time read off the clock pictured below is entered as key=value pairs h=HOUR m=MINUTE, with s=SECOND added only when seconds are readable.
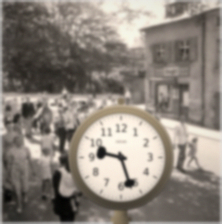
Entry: h=9 m=27
